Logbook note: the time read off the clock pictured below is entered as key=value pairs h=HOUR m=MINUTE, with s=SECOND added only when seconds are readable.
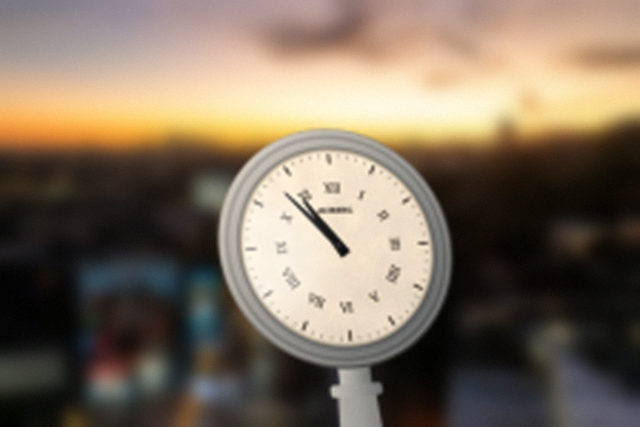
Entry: h=10 m=53
